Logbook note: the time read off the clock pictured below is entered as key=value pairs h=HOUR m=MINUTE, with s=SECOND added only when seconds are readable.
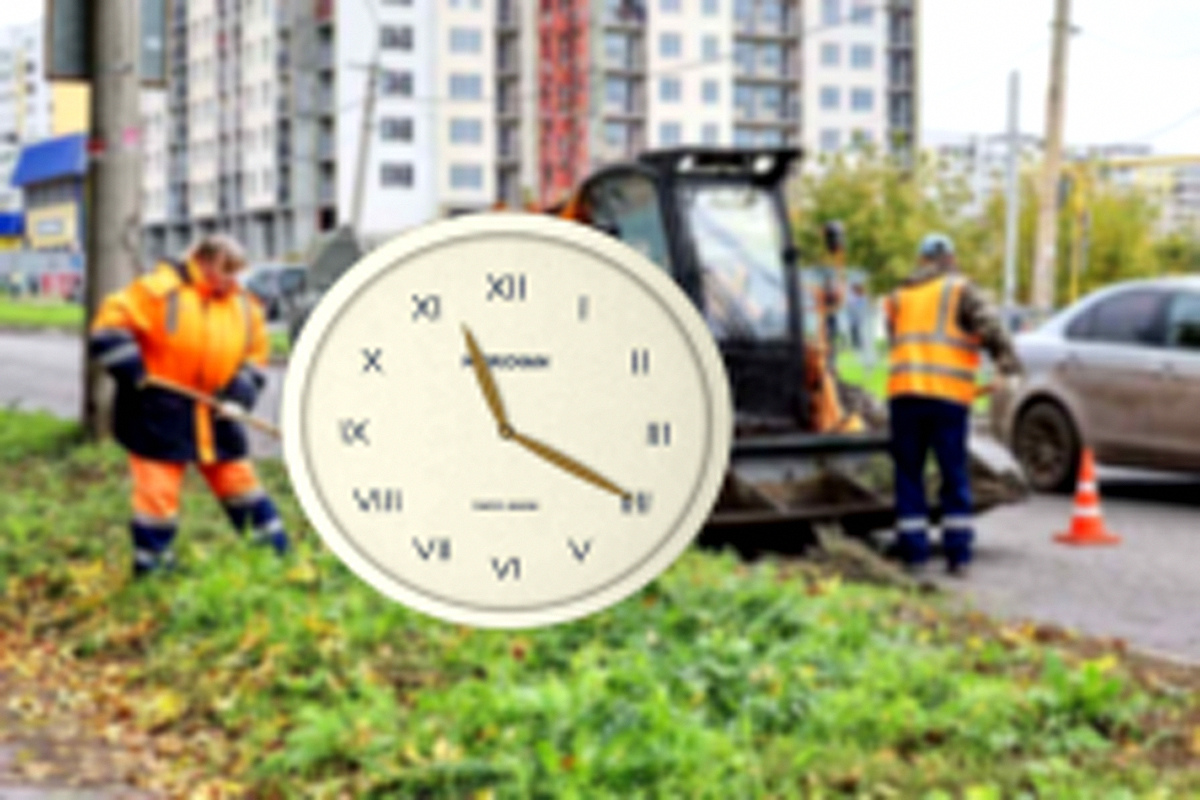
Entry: h=11 m=20
